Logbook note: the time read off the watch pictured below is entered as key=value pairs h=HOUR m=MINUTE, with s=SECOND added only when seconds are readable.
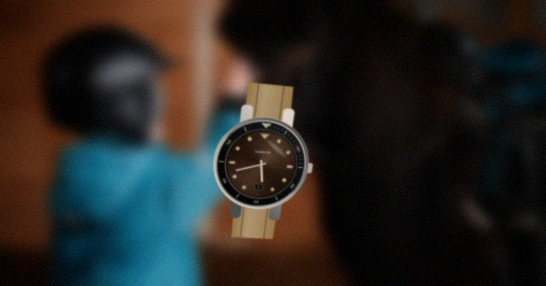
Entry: h=5 m=42
